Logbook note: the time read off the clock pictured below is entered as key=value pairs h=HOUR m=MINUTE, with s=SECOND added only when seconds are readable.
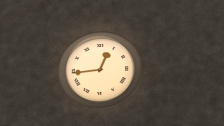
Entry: h=12 m=44
